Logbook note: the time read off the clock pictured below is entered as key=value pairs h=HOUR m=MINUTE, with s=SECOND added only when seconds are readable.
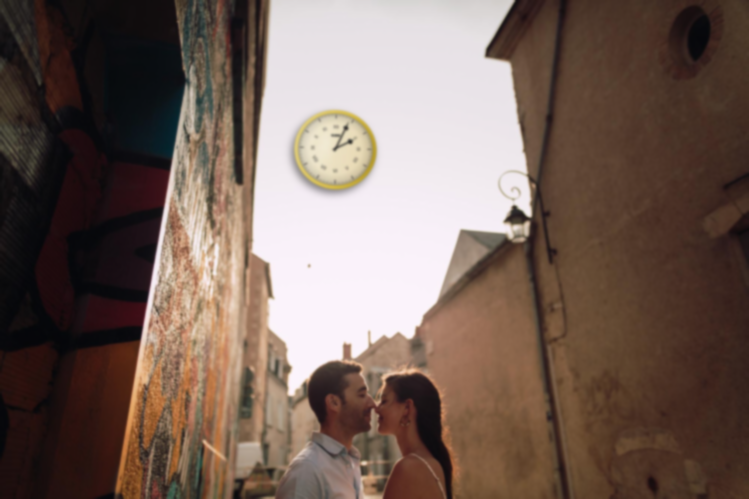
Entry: h=2 m=4
